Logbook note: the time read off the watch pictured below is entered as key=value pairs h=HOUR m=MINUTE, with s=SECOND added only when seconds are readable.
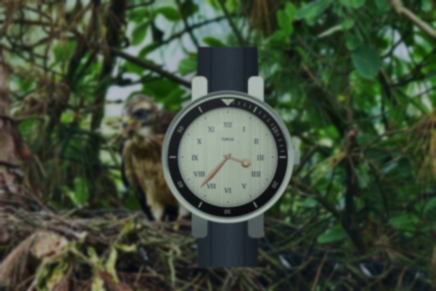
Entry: h=3 m=37
